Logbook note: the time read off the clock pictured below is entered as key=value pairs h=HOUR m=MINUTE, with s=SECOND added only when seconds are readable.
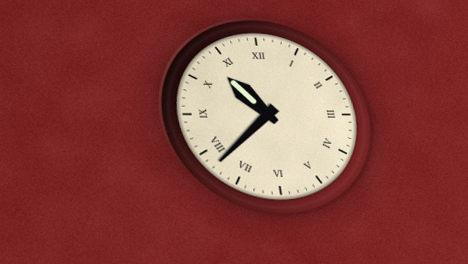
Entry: h=10 m=38
